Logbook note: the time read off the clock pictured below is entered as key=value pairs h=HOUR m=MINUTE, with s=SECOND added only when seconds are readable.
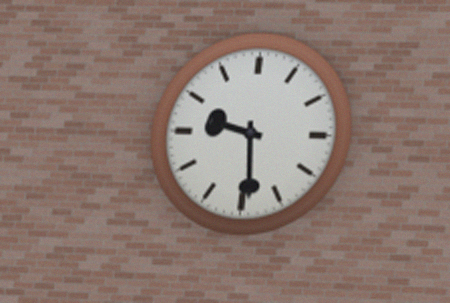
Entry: h=9 m=29
